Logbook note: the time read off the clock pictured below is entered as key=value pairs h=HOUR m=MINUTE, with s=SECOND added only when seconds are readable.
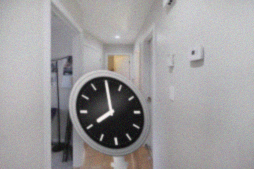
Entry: h=8 m=0
